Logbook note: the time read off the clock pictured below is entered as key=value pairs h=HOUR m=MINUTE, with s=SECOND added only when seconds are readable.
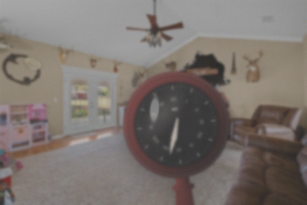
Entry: h=6 m=33
